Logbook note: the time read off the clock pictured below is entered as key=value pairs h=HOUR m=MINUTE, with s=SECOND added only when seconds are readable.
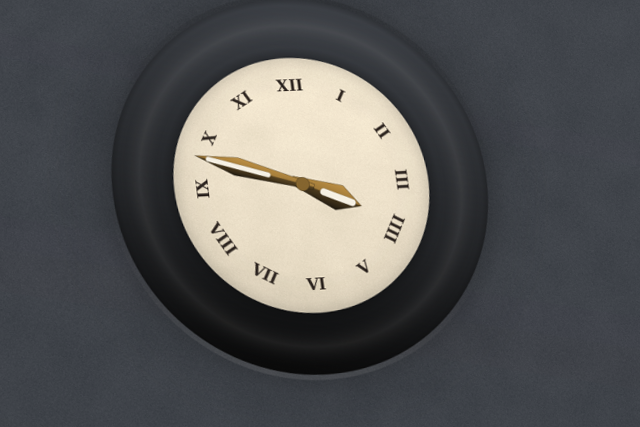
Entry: h=3 m=48
